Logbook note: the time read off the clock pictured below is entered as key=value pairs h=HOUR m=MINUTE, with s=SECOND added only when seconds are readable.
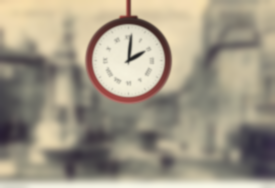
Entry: h=2 m=1
